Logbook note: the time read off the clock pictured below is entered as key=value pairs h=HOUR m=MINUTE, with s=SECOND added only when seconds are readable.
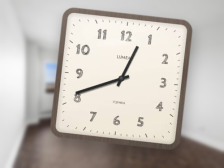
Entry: h=12 m=41
